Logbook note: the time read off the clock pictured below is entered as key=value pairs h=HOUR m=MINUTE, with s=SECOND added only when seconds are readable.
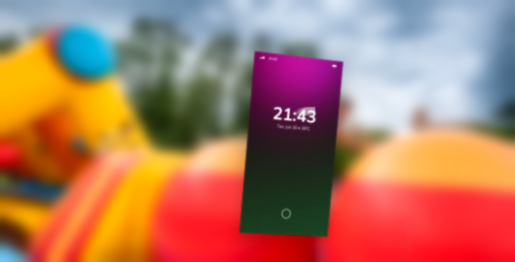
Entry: h=21 m=43
